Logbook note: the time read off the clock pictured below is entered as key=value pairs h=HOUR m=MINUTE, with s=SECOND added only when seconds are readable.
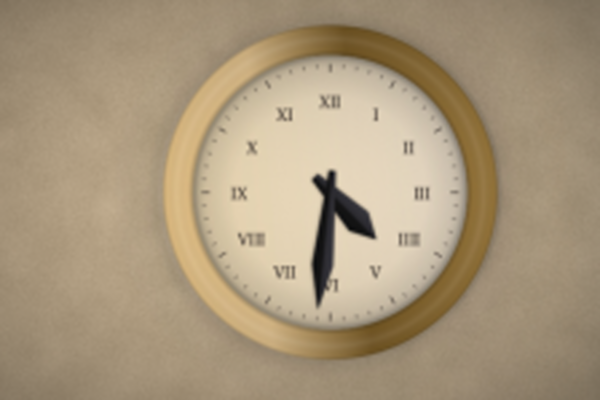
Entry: h=4 m=31
